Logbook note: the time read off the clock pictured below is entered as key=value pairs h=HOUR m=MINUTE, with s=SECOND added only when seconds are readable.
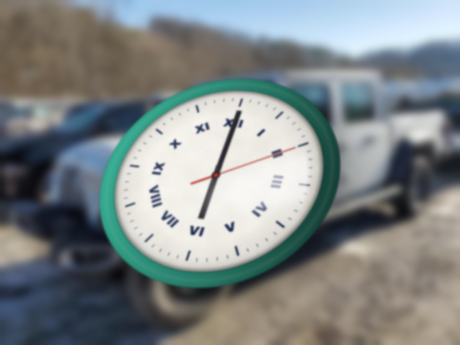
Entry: h=6 m=0 s=10
